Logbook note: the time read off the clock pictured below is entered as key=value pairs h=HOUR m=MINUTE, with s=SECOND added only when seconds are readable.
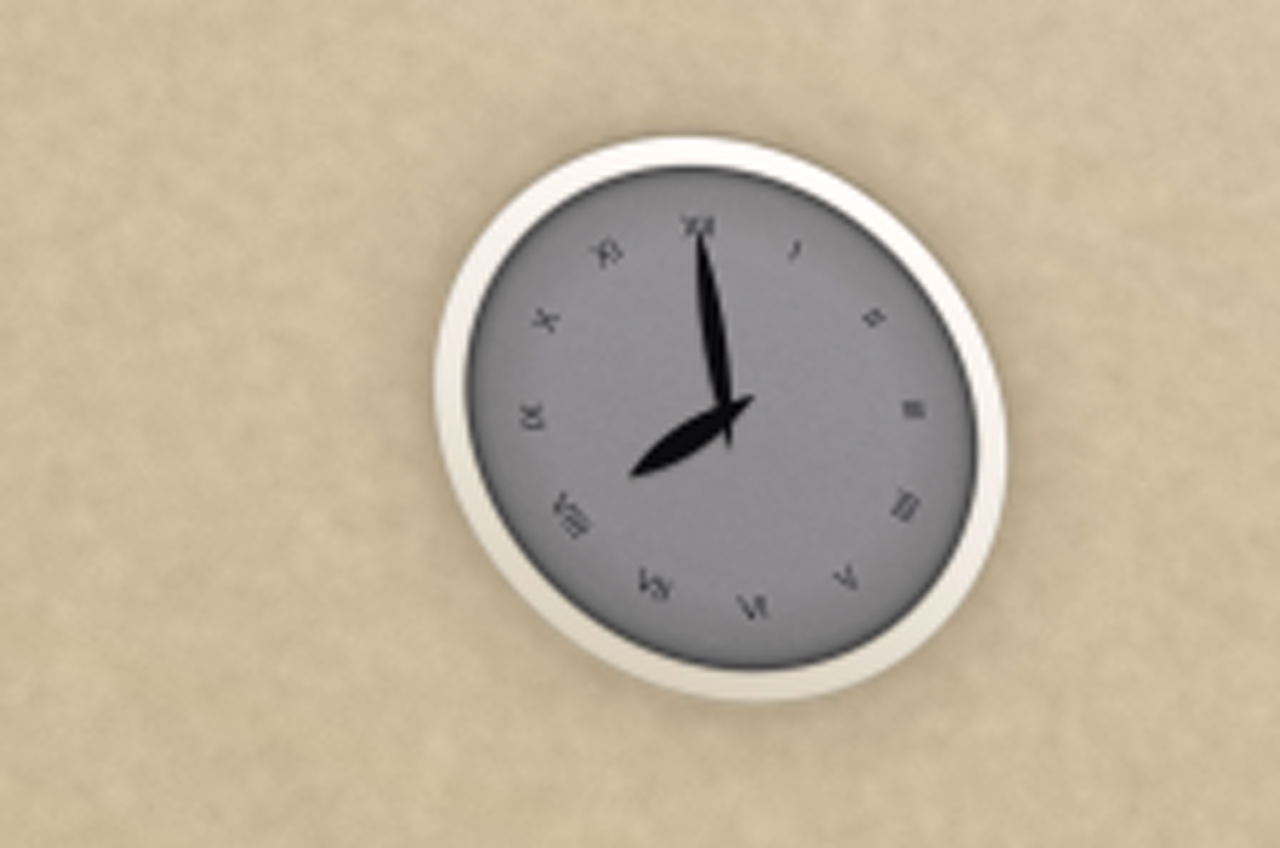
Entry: h=8 m=0
